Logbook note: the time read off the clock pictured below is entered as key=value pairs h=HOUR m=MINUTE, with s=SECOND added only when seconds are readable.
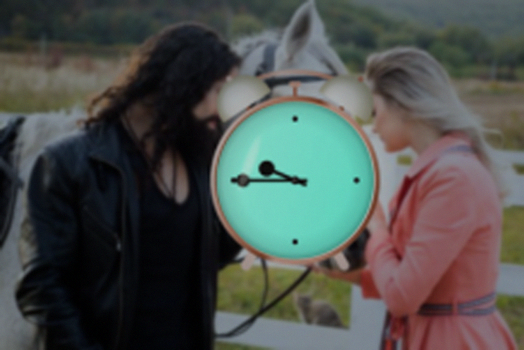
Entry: h=9 m=45
